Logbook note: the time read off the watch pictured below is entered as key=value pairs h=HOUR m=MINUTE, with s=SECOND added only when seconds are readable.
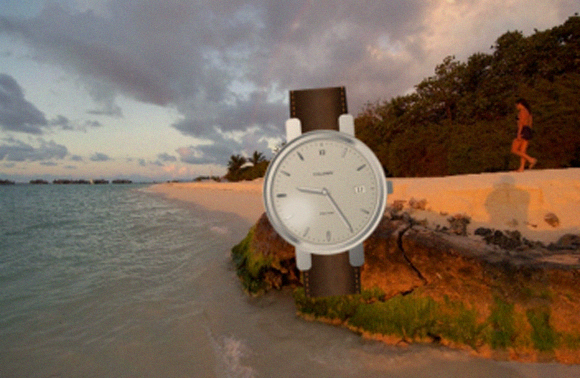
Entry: h=9 m=25
